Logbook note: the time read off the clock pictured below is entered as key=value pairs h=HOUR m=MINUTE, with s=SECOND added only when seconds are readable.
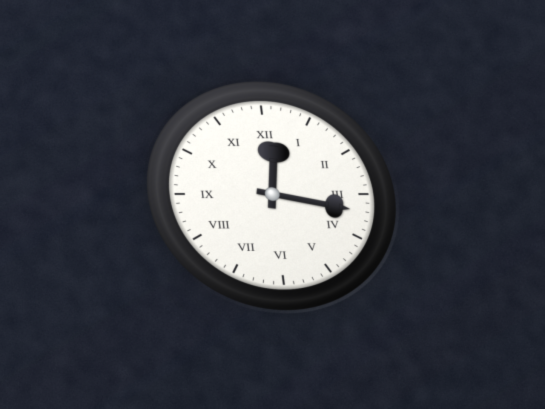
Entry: h=12 m=17
